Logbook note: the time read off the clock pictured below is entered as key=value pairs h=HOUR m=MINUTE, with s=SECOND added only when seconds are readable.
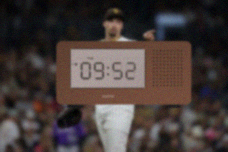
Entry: h=9 m=52
